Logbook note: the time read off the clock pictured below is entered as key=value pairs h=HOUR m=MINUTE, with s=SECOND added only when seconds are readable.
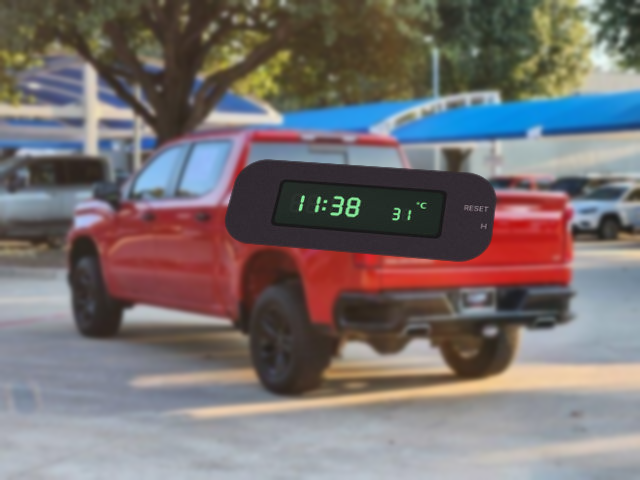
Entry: h=11 m=38
